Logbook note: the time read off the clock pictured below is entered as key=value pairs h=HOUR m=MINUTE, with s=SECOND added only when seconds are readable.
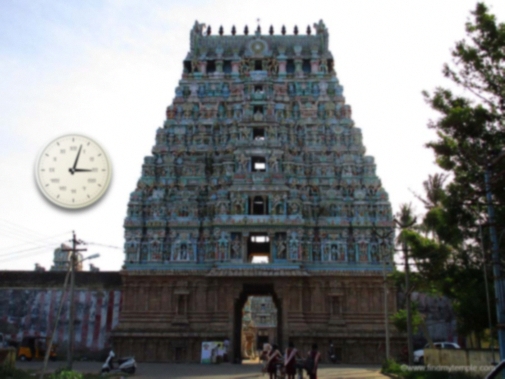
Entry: h=3 m=3
